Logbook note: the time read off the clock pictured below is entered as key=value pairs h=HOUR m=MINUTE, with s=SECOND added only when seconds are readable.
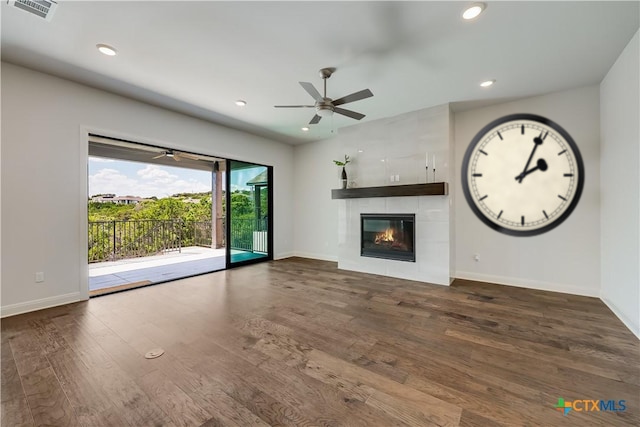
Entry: h=2 m=4
